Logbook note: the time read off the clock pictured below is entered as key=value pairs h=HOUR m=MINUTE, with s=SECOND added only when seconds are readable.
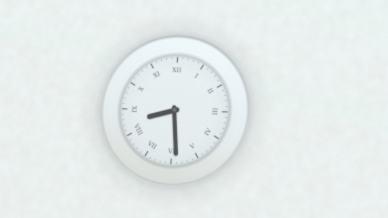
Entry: h=8 m=29
